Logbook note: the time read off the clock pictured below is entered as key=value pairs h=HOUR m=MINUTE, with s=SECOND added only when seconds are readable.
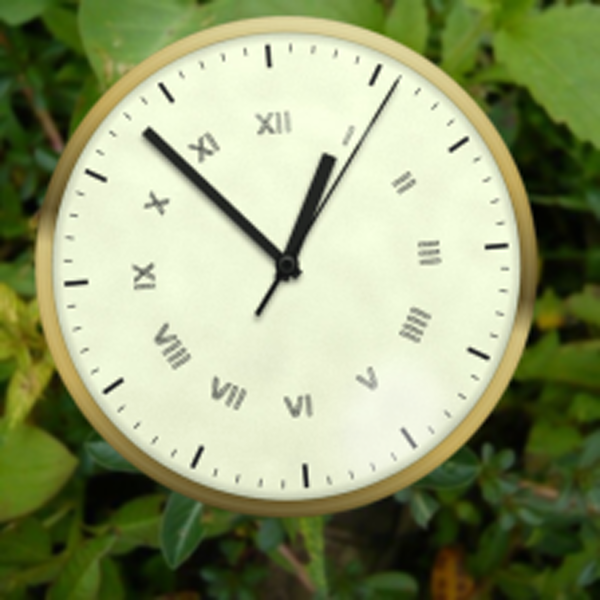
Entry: h=12 m=53 s=6
